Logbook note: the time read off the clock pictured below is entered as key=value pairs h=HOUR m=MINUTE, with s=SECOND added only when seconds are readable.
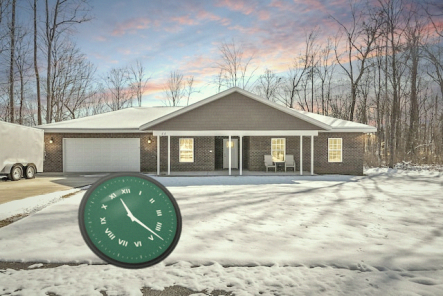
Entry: h=11 m=23
